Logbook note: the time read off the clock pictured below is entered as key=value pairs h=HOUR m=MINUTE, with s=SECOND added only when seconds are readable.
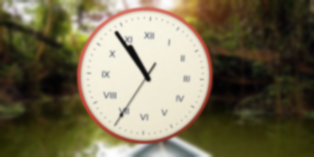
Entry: h=10 m=53 s=35
